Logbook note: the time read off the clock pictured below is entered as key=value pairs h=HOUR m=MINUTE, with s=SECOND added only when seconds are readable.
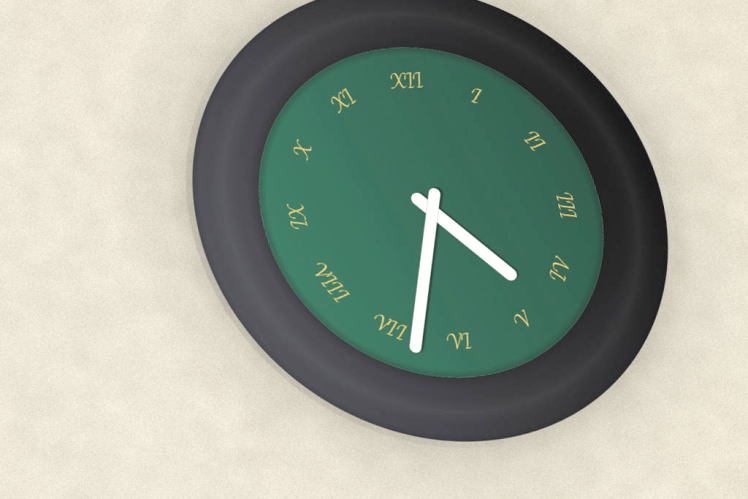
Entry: h=4 m=33
